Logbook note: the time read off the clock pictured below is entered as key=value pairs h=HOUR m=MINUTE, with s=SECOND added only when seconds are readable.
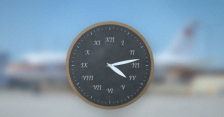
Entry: h=4 m=13
